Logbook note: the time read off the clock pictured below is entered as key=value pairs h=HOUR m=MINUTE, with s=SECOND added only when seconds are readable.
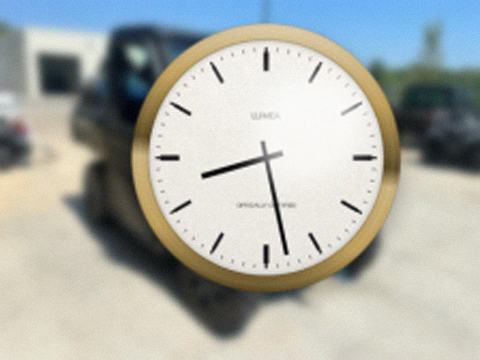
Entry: h=8 m=28
